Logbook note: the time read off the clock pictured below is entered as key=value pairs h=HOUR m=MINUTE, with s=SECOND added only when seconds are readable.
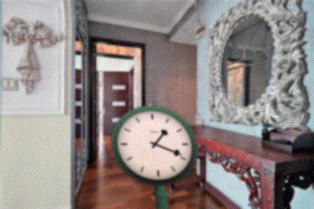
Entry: h=1 m=19
